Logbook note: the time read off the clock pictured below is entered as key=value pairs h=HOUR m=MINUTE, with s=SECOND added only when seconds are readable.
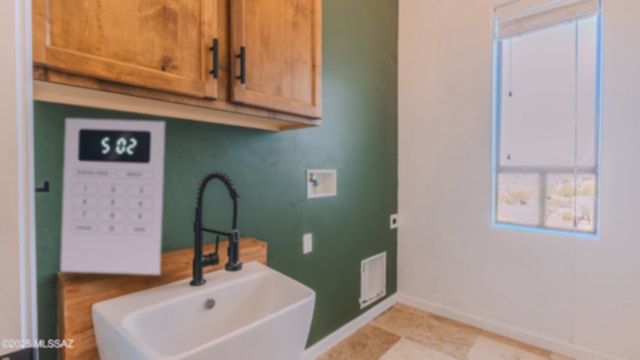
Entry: h=5 m=2
